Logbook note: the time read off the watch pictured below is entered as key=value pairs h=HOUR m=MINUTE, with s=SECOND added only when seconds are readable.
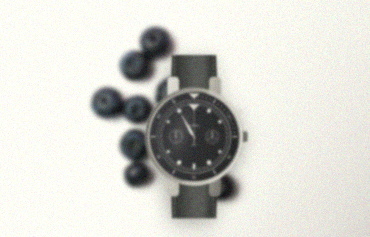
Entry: h=10 m=55
